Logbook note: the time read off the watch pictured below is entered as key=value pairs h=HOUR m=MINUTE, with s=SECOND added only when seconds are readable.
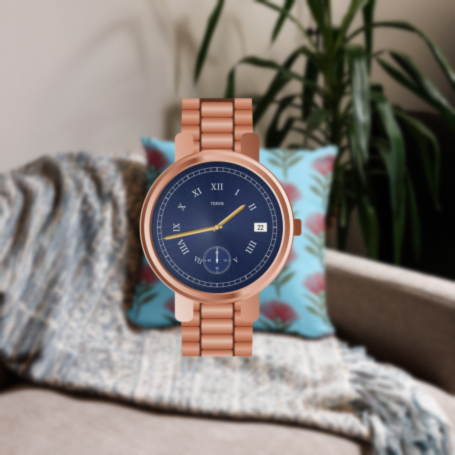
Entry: h=1 m=43
